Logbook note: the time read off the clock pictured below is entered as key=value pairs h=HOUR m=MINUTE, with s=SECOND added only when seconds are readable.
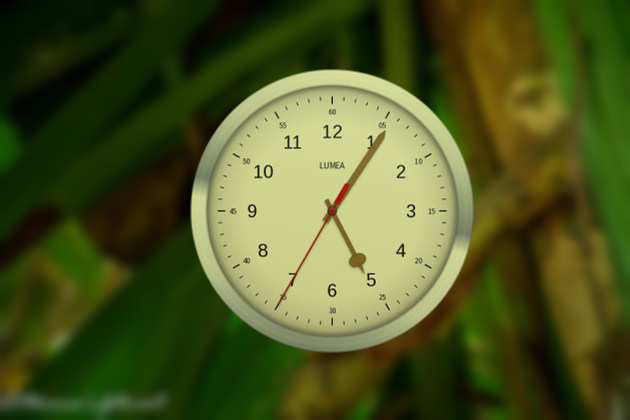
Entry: h=5 m=5 s=35
